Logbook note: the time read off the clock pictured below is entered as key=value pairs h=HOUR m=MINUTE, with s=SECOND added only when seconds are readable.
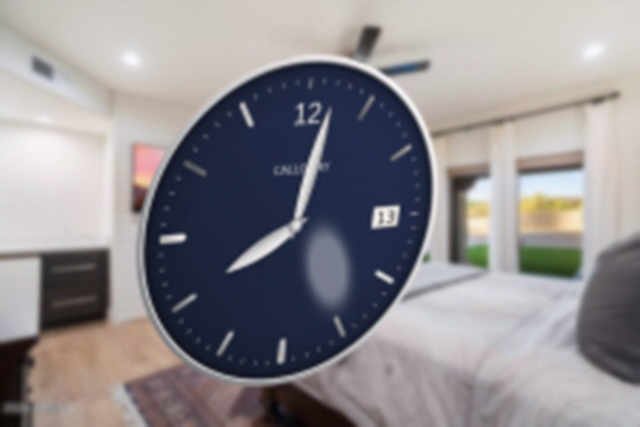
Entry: h=8 m=2
